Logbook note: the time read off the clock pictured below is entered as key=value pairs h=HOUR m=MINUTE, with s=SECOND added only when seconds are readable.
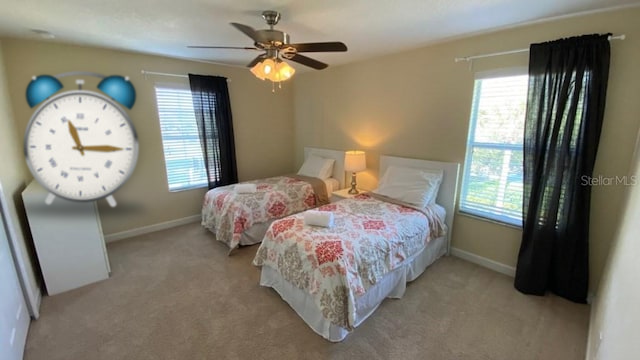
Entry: h=11 m=15
